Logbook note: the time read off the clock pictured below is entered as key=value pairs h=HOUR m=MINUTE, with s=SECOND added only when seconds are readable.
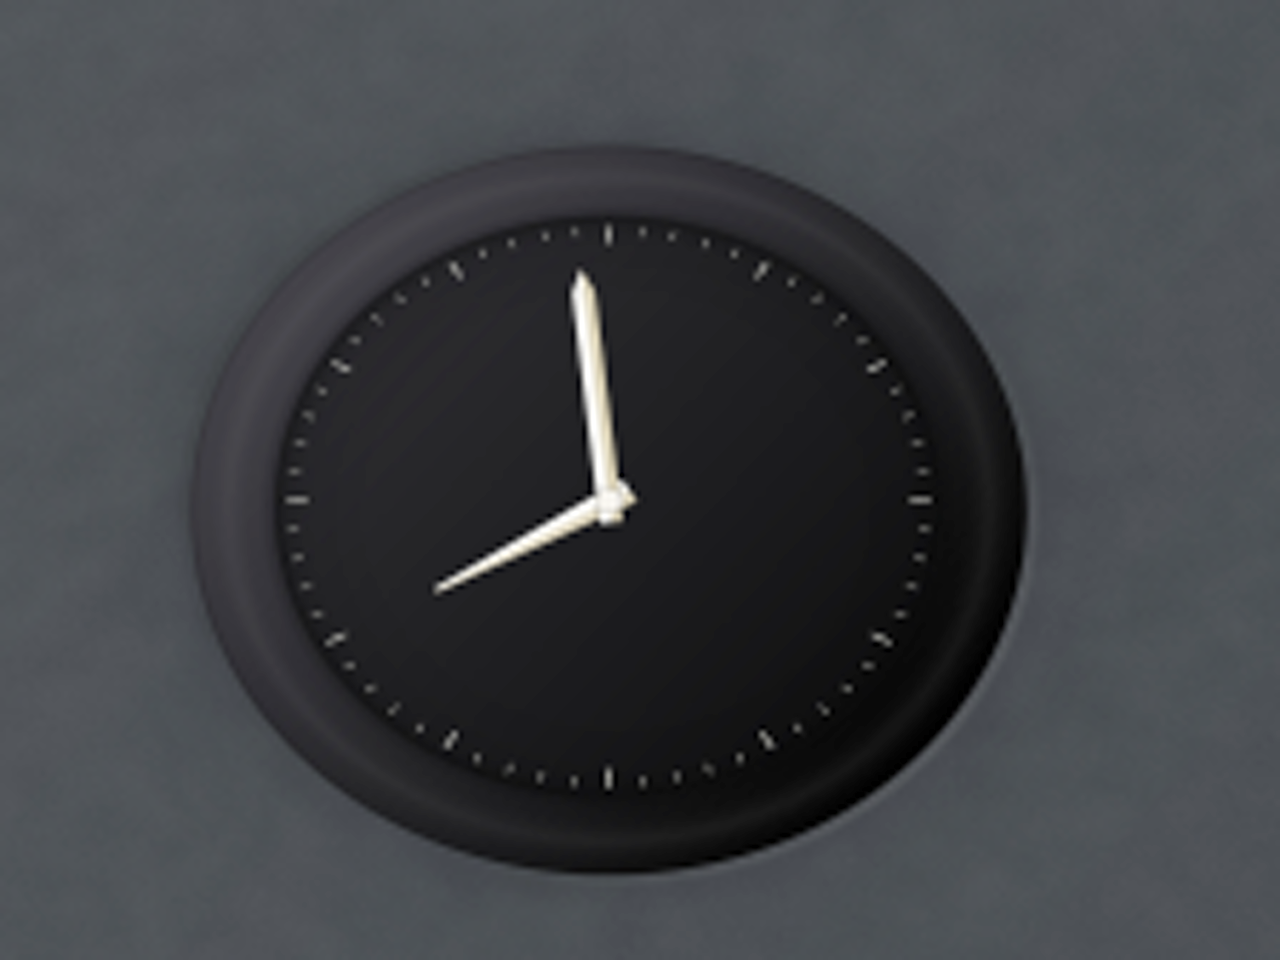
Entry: h=7 m=59
